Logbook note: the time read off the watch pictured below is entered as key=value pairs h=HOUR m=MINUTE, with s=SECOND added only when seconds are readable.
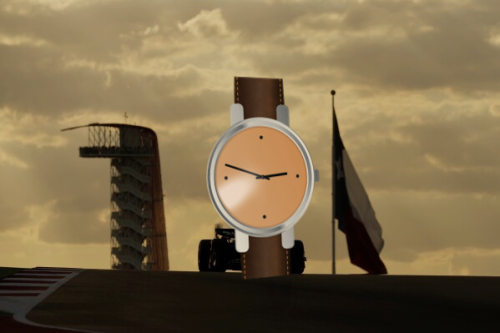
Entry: h=2 m=48
